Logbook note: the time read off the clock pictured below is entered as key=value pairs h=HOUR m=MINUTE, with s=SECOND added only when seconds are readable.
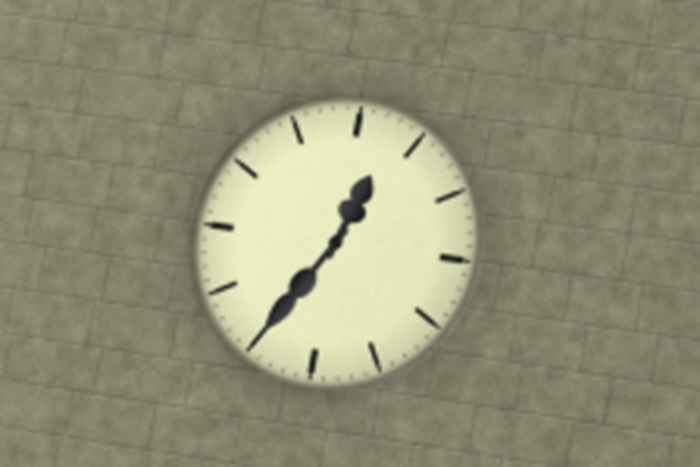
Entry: h=12 m=35
